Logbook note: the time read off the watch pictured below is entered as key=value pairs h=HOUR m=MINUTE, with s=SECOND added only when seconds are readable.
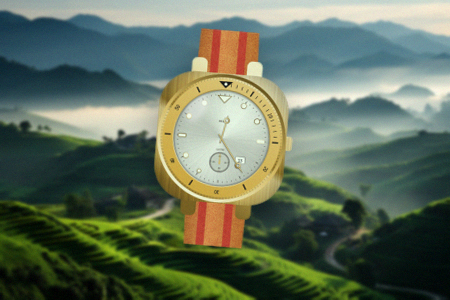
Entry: h=12 m=24
